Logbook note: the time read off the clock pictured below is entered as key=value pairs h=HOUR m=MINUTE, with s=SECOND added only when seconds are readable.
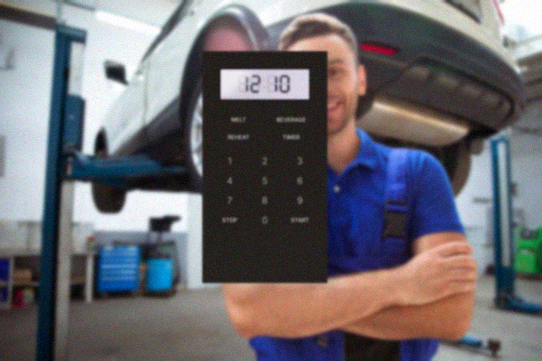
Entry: h=12 m=10
